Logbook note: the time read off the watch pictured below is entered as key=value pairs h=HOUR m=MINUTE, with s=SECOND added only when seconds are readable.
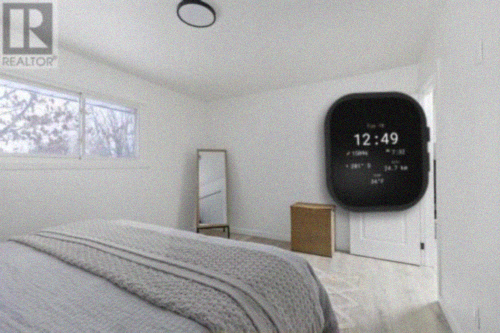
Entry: h=12 m=49
